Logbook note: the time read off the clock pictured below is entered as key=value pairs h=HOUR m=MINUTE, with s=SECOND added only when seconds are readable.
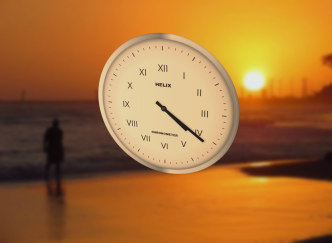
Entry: h=4 m=21
